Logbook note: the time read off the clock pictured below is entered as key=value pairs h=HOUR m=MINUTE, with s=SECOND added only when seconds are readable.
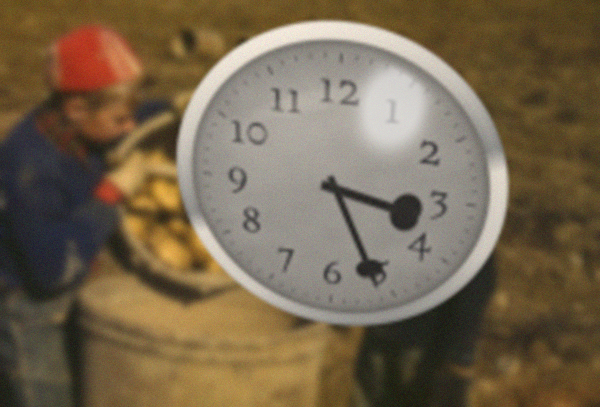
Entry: h=3 m=26
